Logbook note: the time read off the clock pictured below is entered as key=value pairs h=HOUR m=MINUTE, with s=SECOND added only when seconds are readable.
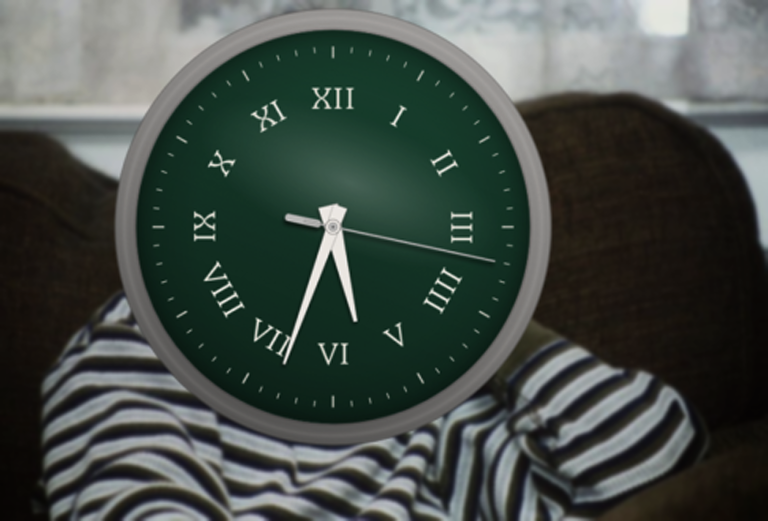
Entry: h=5 m=33 s=17
